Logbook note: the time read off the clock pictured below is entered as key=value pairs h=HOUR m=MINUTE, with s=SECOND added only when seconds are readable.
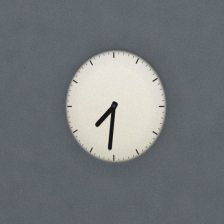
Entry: h=7 m=31
